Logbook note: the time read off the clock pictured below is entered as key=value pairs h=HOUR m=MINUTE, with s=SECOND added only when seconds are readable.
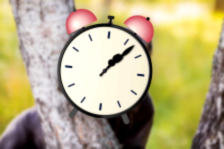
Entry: h=1 m=7
